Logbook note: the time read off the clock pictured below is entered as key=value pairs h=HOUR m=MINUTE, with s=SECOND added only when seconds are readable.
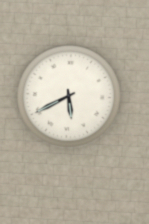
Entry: h=5 m=40
